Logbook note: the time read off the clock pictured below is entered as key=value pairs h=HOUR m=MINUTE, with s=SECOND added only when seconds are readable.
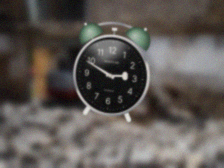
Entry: h=2 m=49
